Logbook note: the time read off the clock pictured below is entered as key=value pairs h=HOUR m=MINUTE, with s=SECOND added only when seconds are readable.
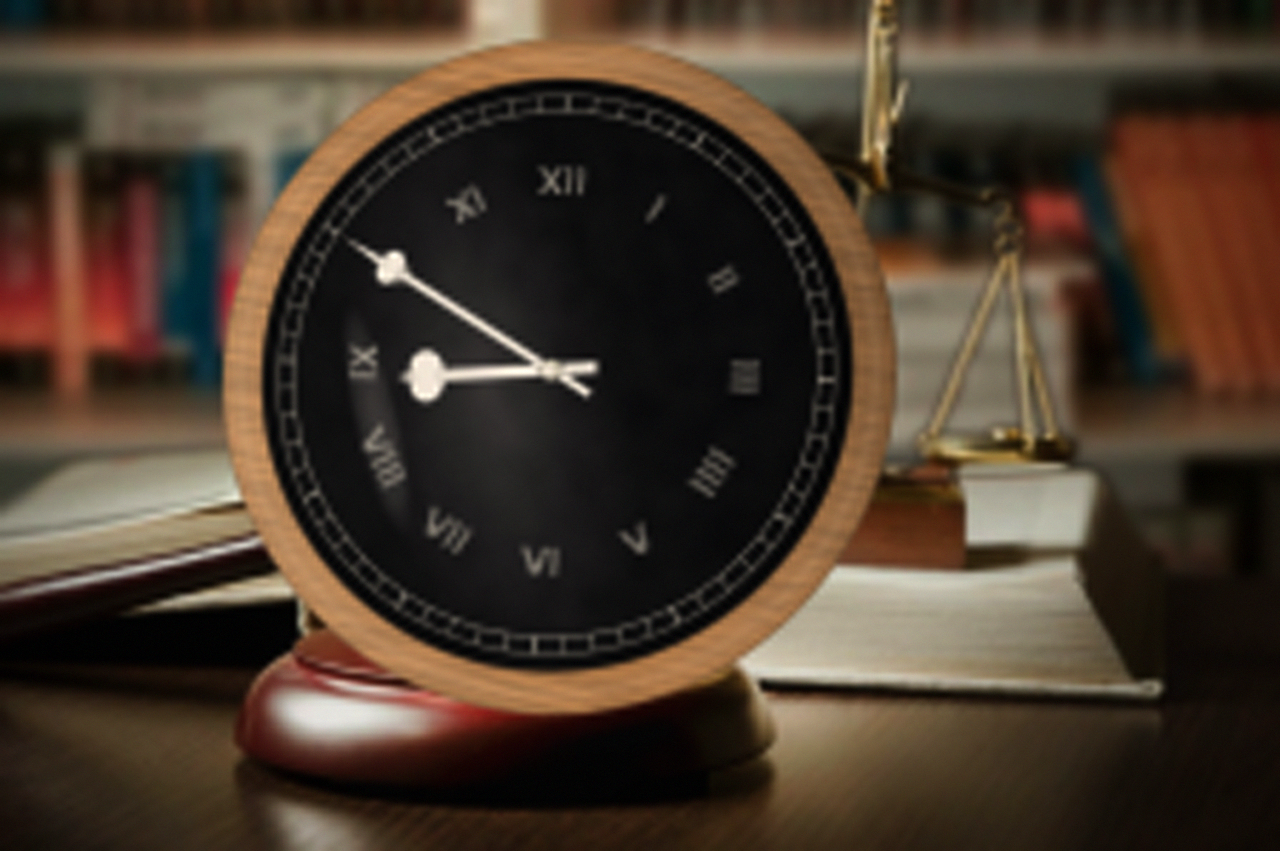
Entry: h=8 m=50
